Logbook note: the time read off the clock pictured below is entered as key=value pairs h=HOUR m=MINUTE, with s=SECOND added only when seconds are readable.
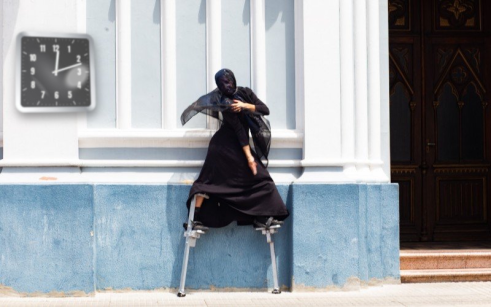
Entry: h=12 m=12
